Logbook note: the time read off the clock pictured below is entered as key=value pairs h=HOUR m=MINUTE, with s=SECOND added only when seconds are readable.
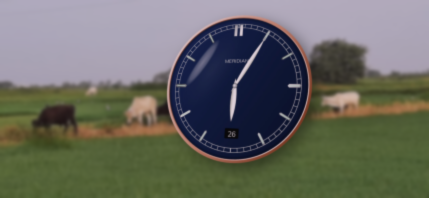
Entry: h=6 m=5
